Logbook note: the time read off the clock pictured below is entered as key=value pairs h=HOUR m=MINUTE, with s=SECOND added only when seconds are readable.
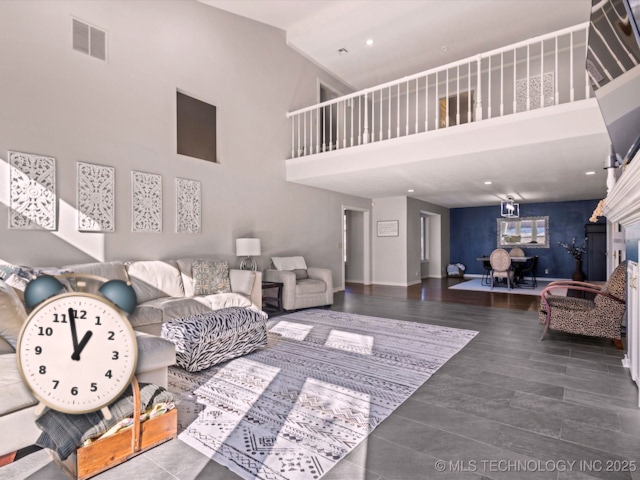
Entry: h=12 m=58
